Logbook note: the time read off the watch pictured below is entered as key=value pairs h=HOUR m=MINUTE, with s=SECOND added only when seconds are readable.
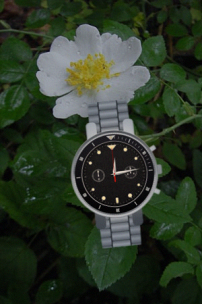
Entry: h=12 m=14
